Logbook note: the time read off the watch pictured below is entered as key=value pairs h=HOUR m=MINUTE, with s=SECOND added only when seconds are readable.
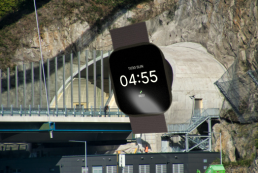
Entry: h=4 m=55
